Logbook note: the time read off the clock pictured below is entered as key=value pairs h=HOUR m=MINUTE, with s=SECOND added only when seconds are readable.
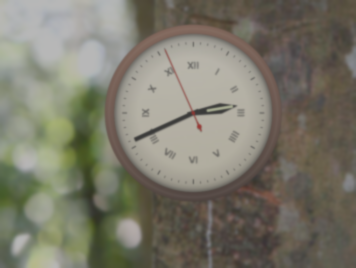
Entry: h=2 m=40 s=56
